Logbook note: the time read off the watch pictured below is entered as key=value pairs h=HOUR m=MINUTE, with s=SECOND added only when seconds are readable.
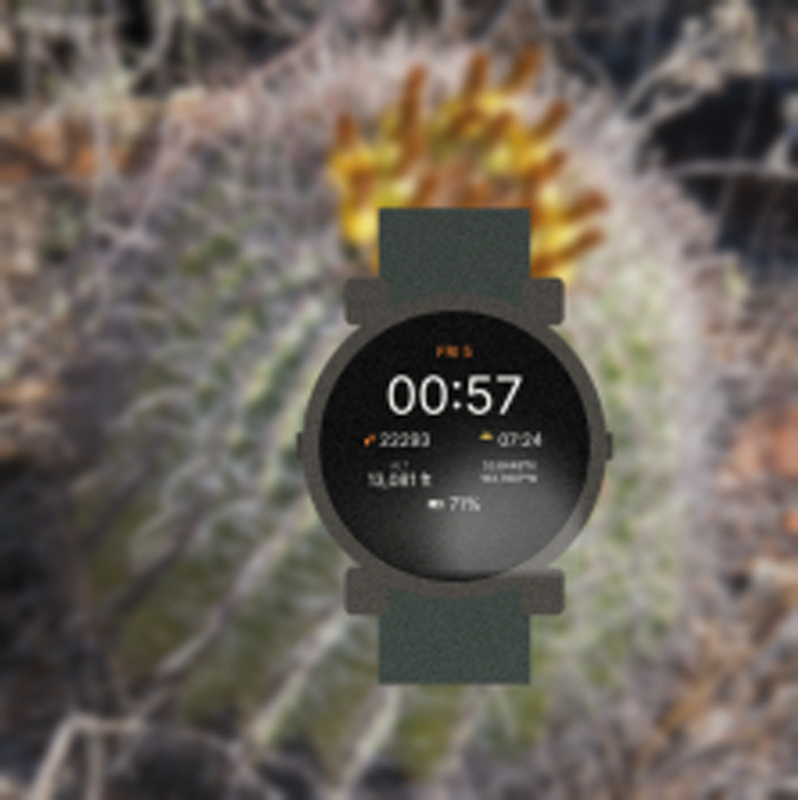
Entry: h=0 m=57
